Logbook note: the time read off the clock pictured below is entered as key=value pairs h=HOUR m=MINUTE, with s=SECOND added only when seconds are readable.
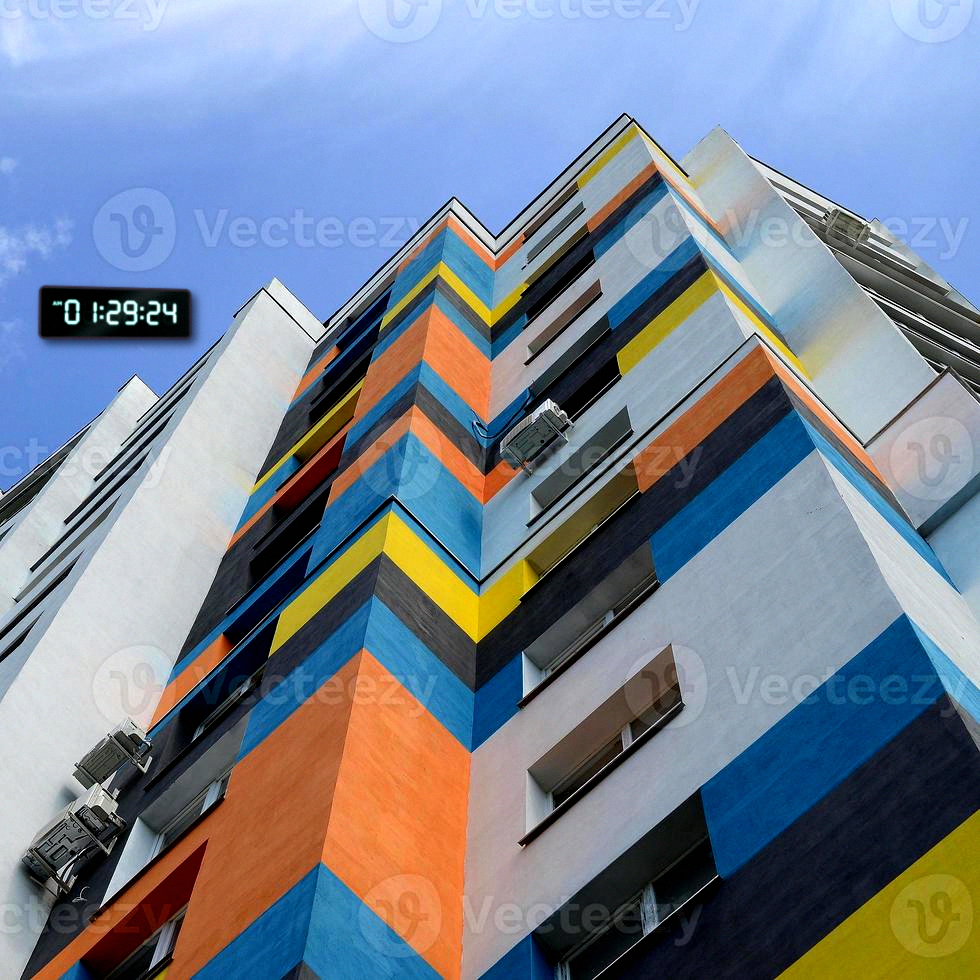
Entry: h=1 m=29 s=24
